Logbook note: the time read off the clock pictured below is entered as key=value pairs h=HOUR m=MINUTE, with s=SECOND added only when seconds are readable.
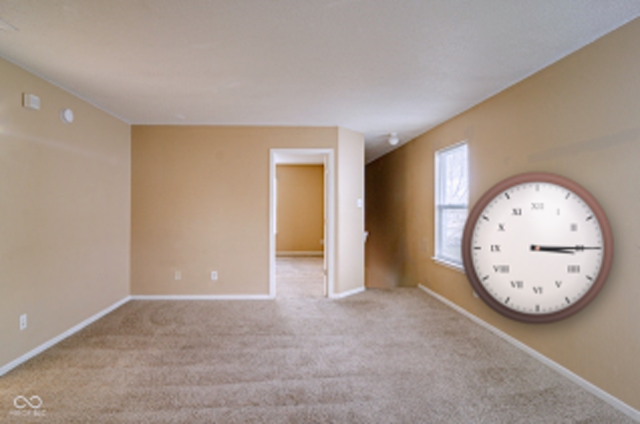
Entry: h=3 m=15
